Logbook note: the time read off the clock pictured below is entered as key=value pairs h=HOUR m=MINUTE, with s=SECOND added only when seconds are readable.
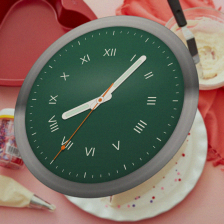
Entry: h=8 m=6 s=35
